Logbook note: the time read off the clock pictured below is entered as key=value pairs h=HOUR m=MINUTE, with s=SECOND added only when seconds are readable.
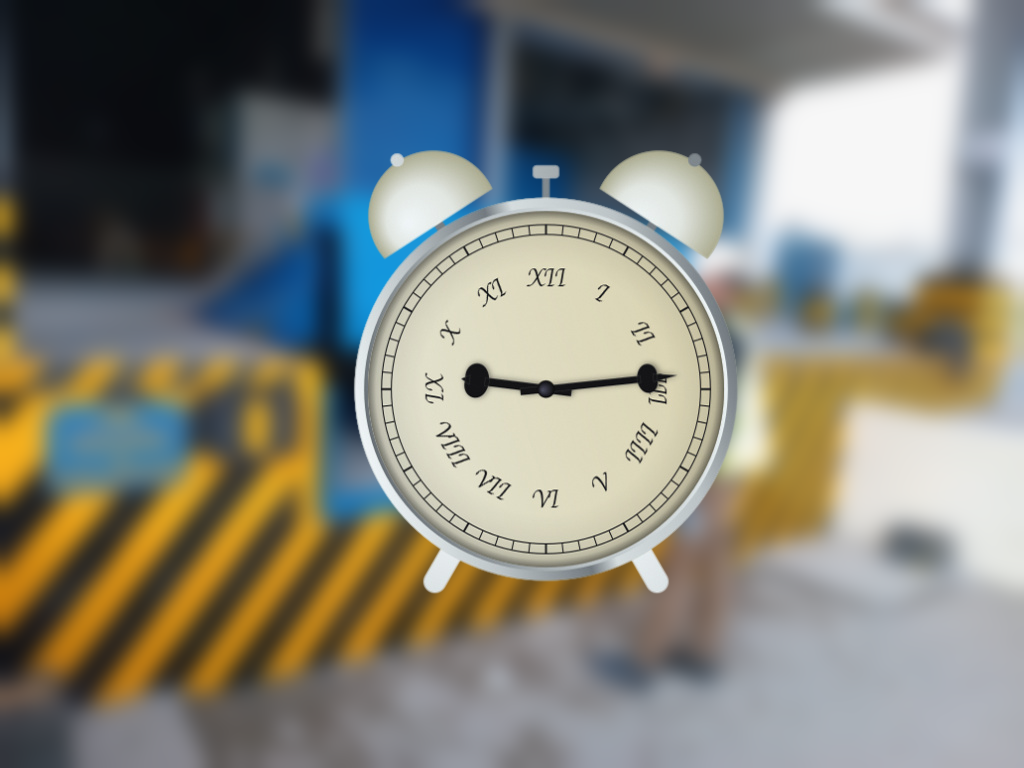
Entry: h=9 m=14
